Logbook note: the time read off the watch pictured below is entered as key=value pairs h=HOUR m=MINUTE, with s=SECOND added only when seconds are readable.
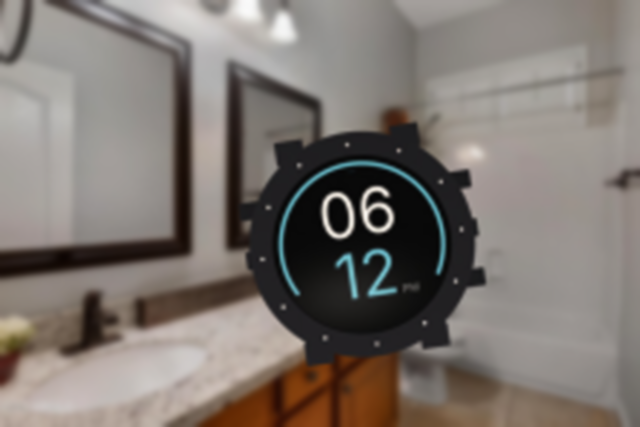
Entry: h=6 m=12
